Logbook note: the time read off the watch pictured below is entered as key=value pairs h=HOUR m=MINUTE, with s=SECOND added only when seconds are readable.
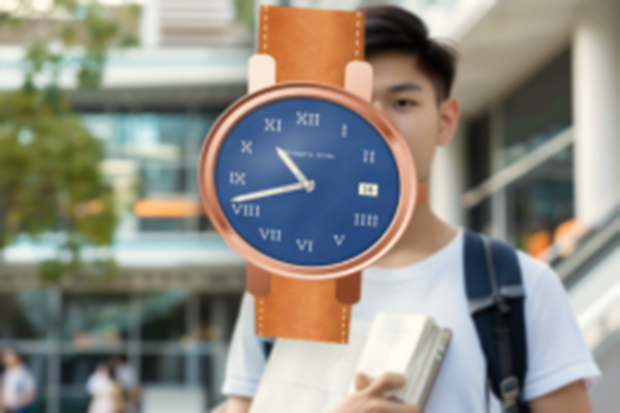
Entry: h=10 m=42
